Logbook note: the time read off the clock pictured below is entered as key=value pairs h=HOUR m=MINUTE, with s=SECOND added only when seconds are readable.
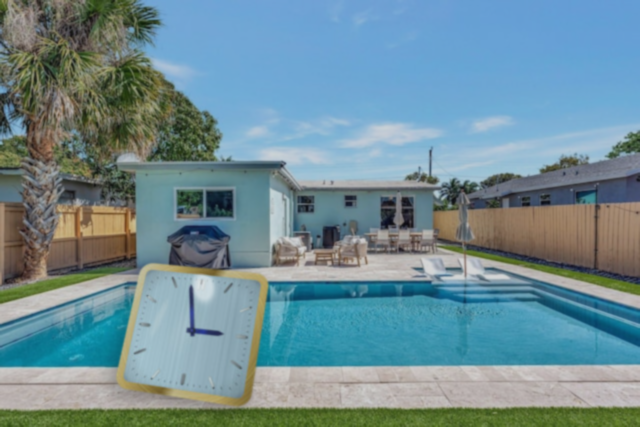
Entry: h=2 m=58
